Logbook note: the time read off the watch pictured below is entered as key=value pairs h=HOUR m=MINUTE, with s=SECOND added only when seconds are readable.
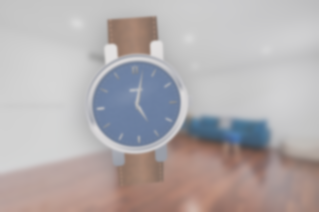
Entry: h=5 m=2
